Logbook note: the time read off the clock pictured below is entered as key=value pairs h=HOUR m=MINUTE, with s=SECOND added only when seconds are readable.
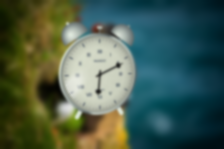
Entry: h=6 m=11
